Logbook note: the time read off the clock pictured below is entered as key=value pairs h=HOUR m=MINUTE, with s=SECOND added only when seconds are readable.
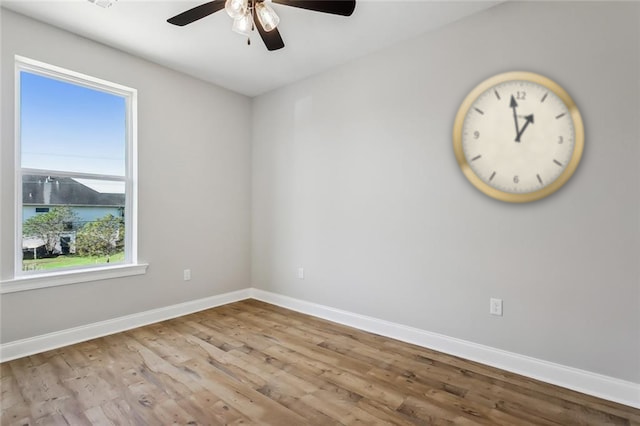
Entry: h=12 m=58
